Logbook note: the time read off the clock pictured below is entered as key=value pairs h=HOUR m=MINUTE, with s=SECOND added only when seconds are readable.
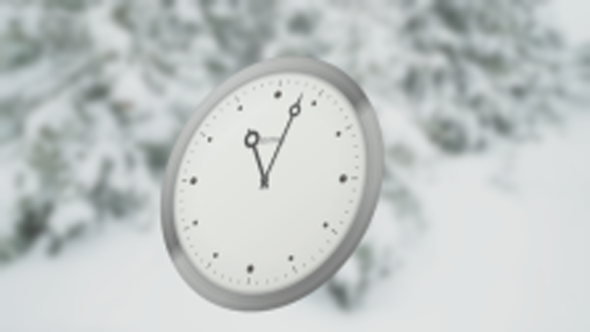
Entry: h=11 m=3
